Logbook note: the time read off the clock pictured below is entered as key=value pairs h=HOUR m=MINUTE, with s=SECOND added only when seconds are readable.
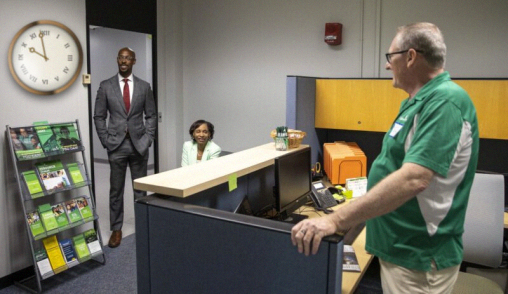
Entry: h=9 m=58
